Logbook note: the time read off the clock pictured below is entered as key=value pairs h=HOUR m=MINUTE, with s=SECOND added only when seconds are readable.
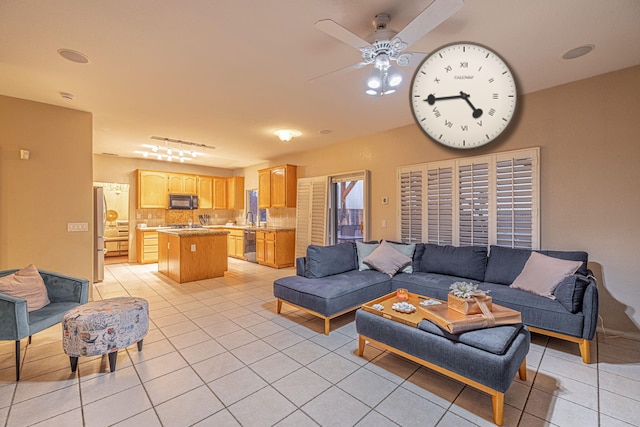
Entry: h=4 m=44
